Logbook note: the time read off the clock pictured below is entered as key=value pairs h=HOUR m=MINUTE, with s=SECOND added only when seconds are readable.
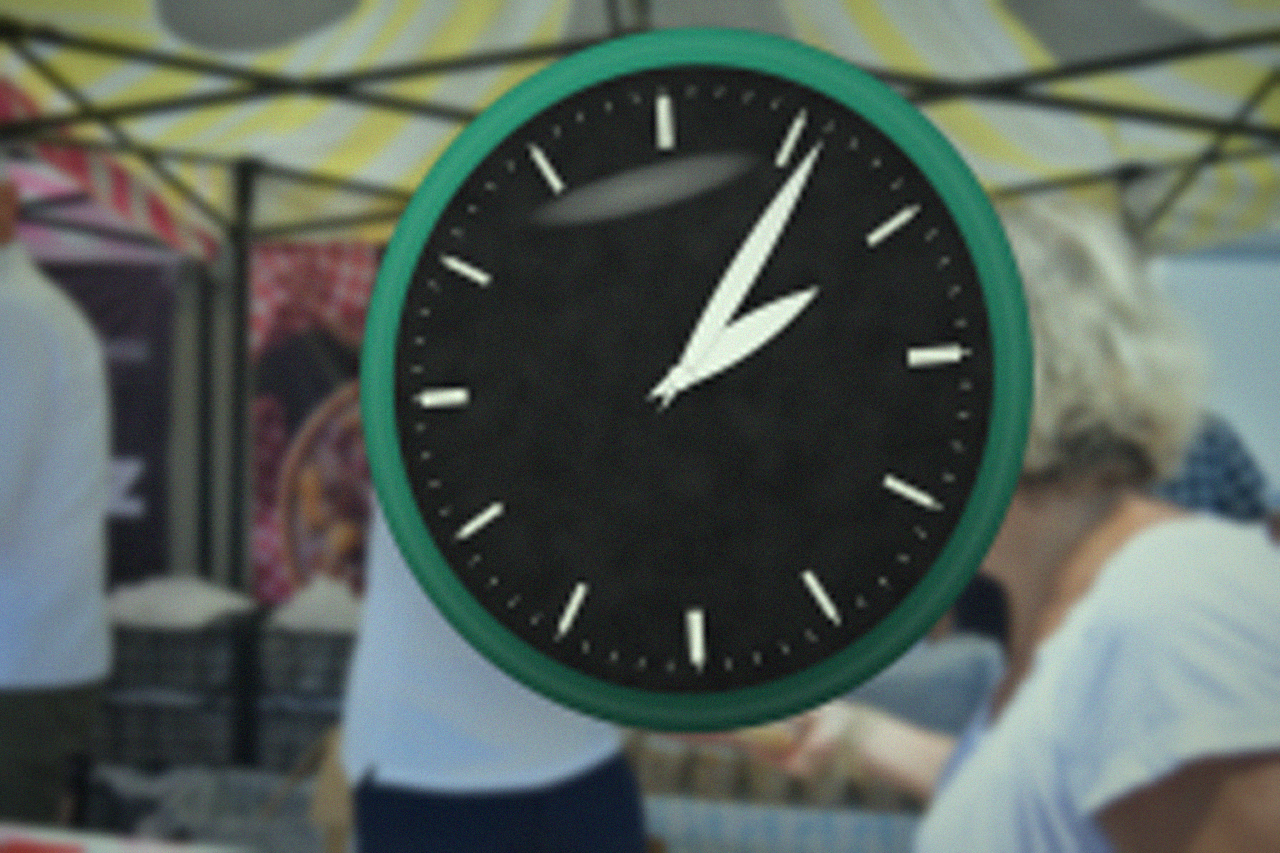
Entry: h=2 m=6
